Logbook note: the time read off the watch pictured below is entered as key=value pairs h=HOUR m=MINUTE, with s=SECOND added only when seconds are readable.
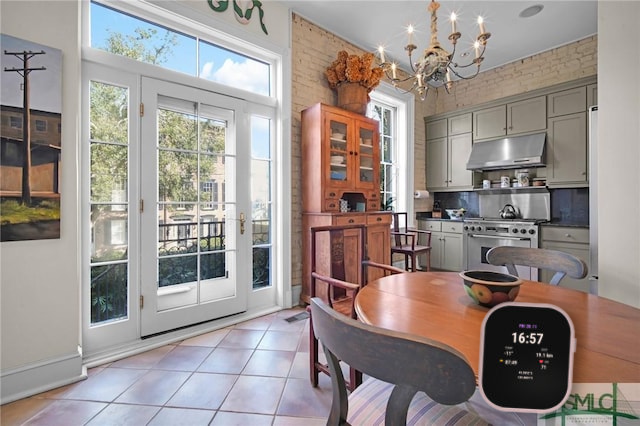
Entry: h=16 m=57
